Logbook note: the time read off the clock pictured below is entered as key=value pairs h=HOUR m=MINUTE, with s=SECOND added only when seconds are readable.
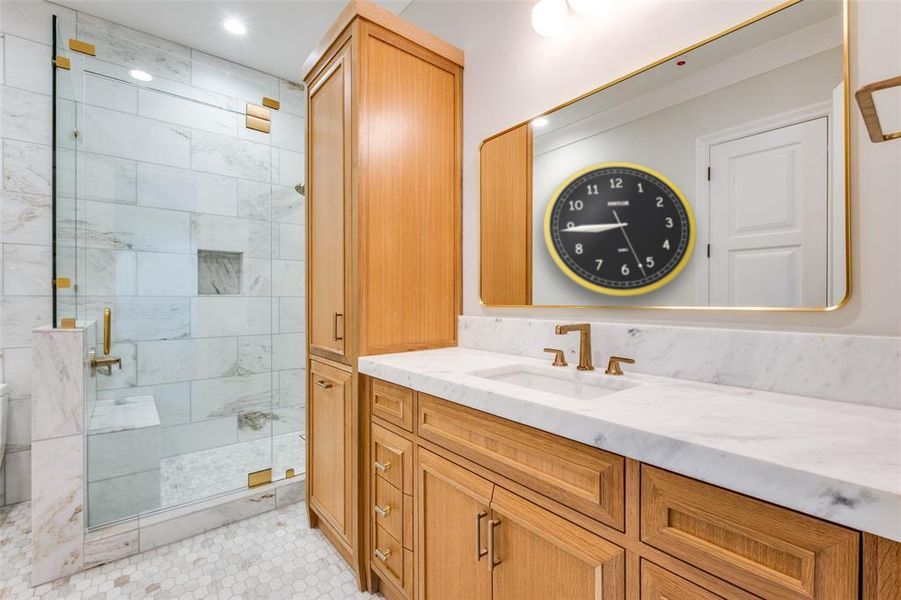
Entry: h=8 m=44 s=27
